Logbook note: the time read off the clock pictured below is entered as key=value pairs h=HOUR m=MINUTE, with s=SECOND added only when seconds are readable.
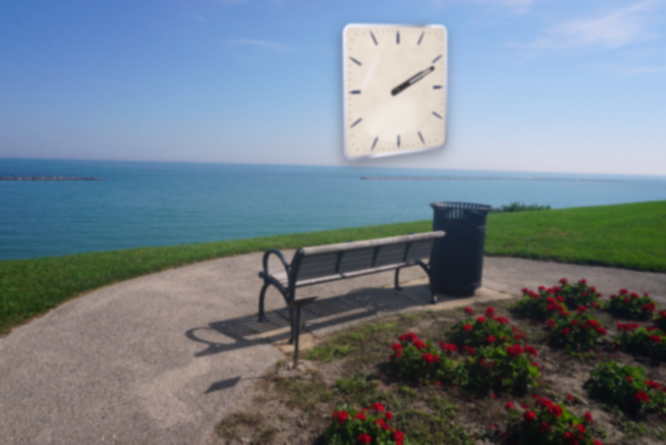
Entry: h=2 m=11
